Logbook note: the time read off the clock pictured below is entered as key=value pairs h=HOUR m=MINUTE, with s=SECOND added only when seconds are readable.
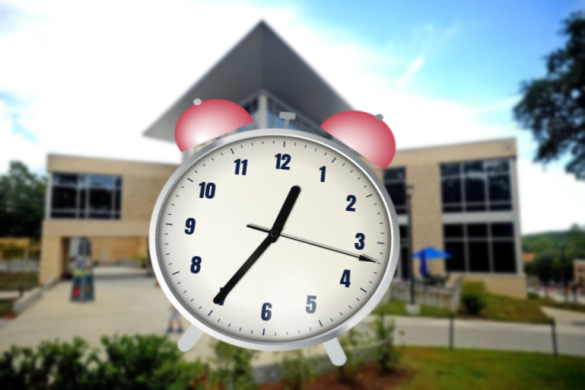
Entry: h=12 m=35 s=17
